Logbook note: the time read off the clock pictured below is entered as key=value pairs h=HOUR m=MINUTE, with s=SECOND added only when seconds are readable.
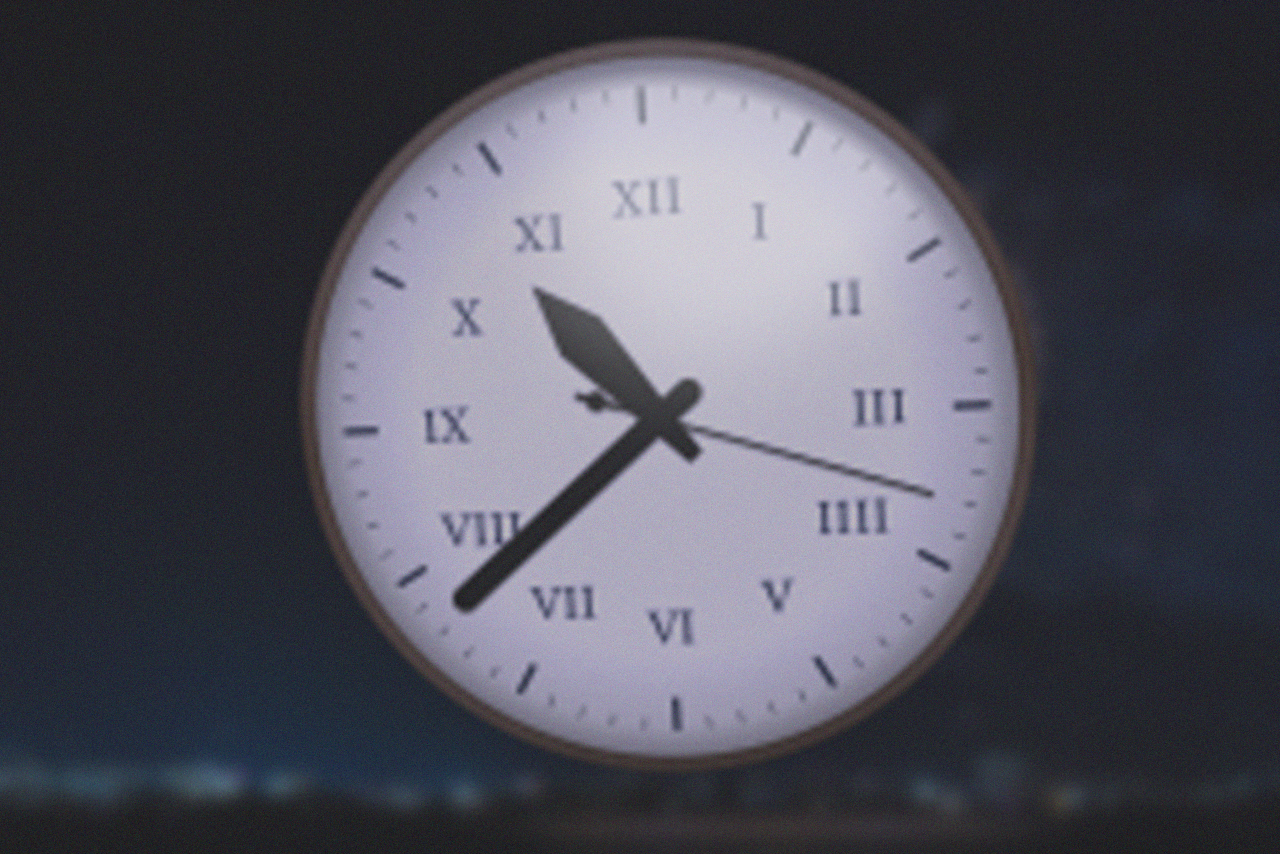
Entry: h=10 m=38 s=18
